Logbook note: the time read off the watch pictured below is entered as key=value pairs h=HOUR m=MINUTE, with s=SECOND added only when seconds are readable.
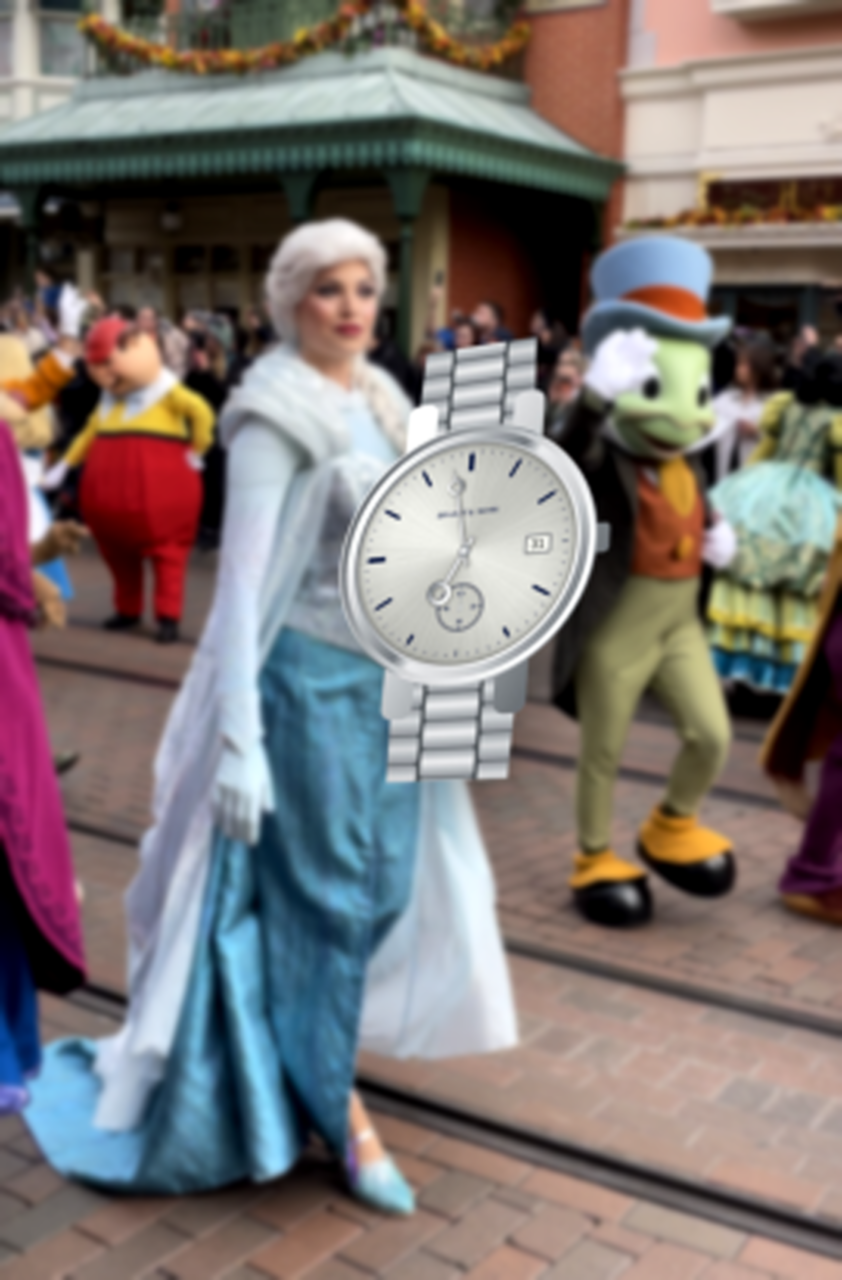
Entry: h=6 m=58
